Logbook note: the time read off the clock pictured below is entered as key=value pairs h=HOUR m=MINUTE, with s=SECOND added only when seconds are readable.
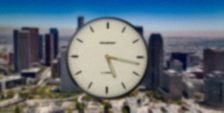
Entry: h=5 m=17
